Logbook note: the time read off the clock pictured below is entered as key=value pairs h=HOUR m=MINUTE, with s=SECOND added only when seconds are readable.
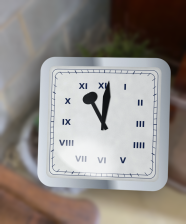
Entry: h=11 m=1
